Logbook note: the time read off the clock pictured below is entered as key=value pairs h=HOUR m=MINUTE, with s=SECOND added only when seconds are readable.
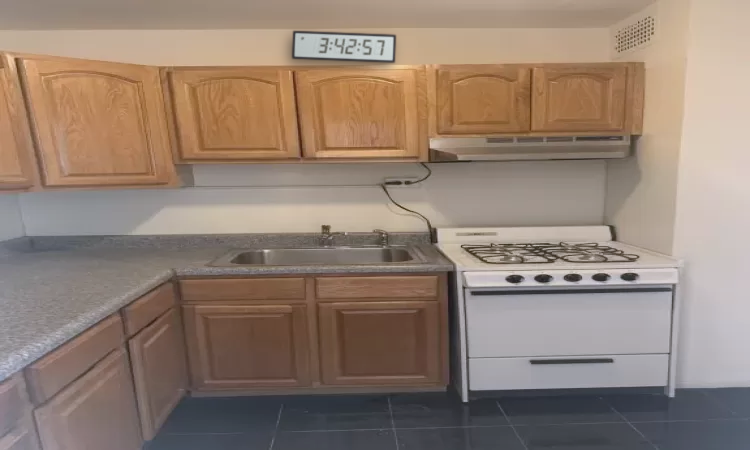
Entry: h=3 m=42 s=57
